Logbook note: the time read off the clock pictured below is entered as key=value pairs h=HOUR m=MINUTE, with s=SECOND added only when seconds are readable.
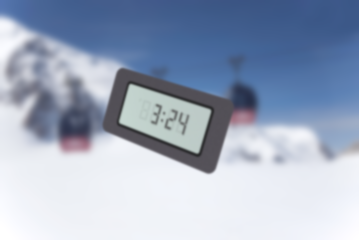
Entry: h=3 m=24
